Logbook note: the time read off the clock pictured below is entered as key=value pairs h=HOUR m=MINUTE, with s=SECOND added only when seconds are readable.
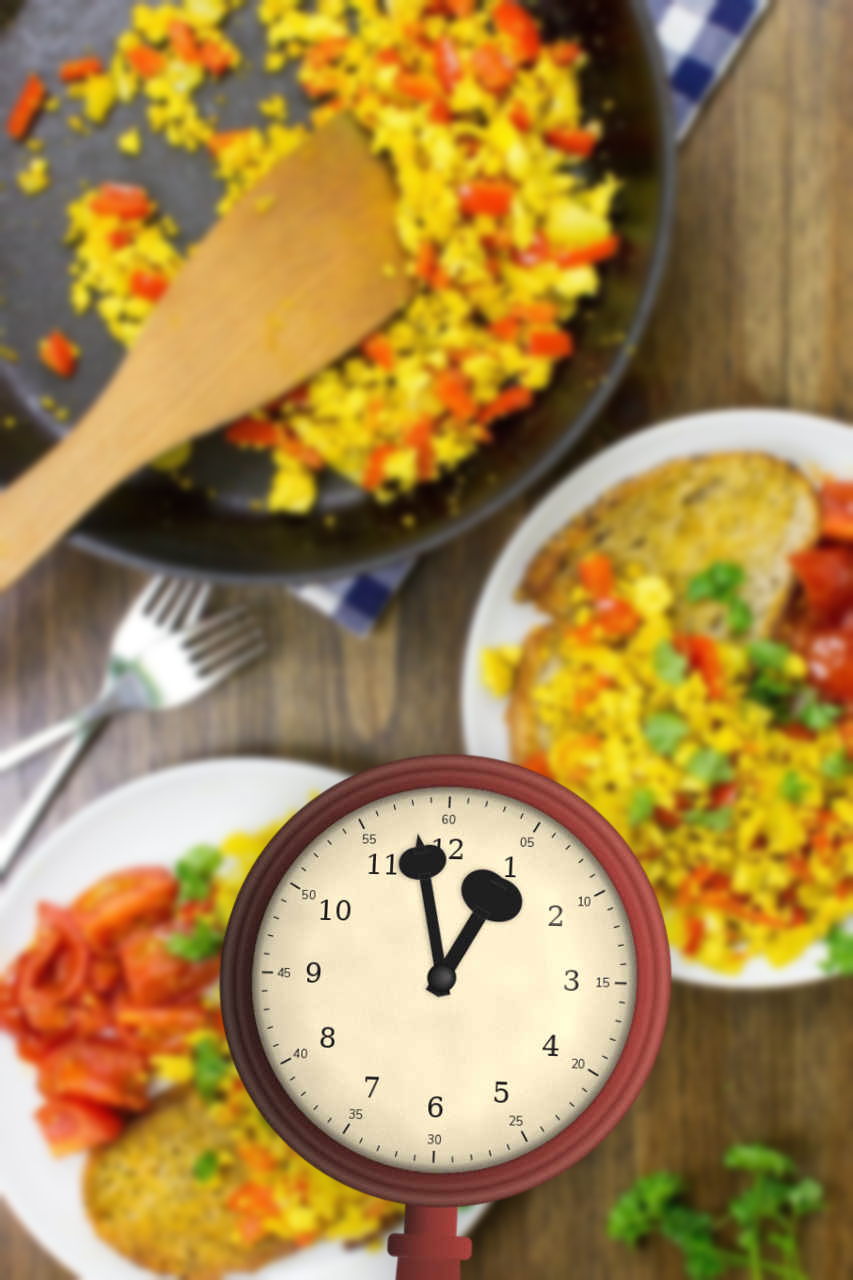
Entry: h=12 m=58
